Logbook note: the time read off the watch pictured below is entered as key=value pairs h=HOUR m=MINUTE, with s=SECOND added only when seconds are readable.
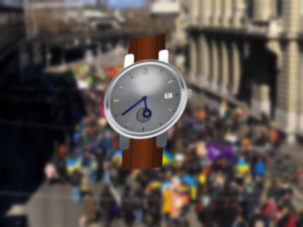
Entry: h=5 m=39
